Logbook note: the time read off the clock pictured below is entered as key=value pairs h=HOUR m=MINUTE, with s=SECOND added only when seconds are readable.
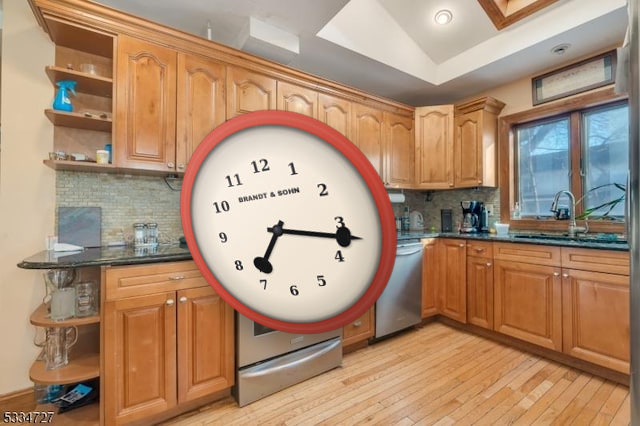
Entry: h=7 m=17
